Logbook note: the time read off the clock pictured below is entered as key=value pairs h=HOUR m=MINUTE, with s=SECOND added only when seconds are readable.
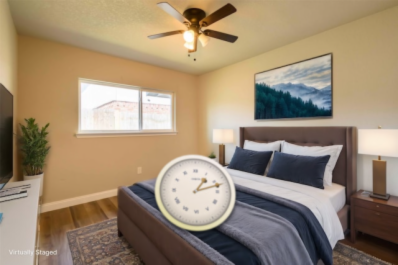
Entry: h=1 m=12
